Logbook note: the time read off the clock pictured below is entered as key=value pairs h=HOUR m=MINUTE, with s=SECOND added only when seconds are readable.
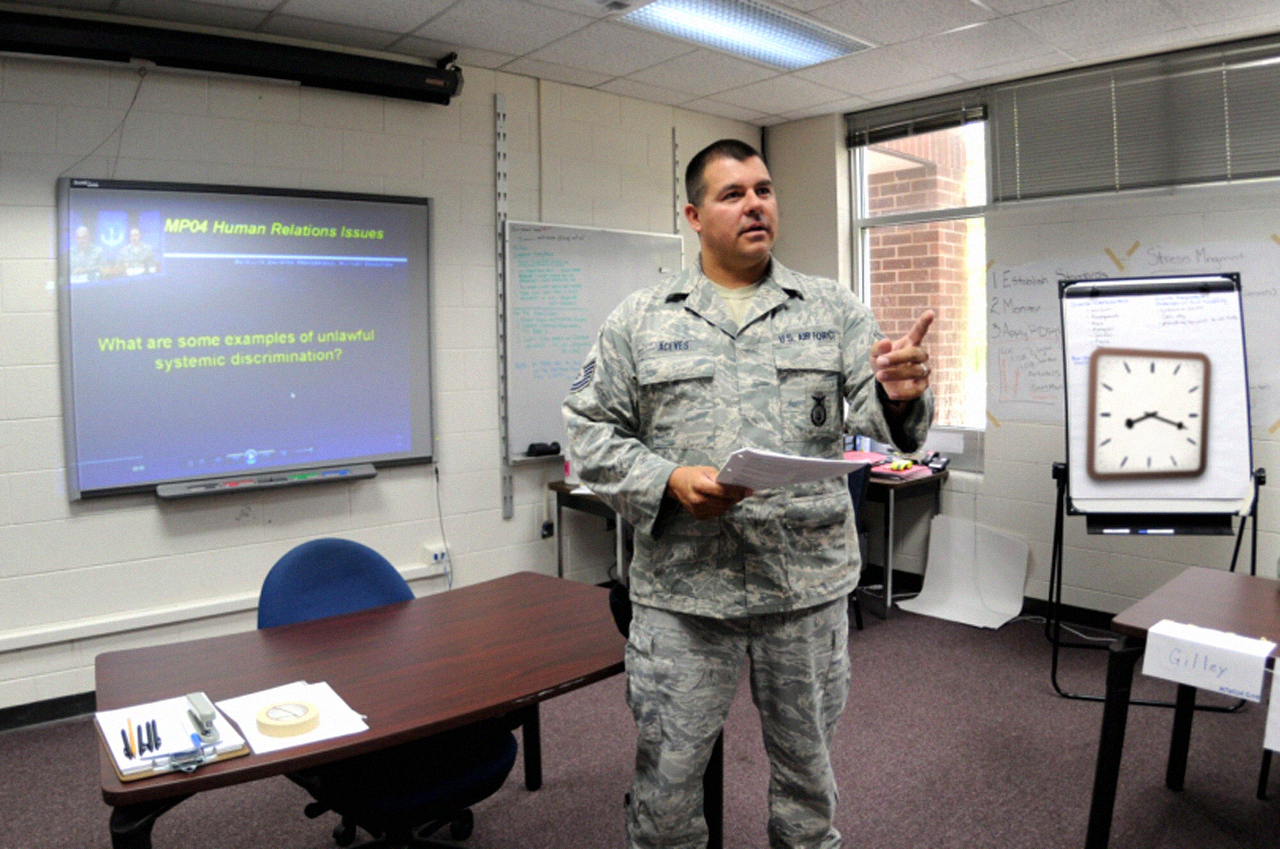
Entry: h=8 m=18
